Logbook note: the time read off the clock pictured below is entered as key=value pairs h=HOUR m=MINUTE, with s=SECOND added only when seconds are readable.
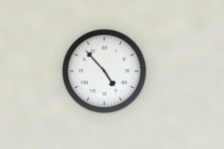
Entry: h=4 m=53
